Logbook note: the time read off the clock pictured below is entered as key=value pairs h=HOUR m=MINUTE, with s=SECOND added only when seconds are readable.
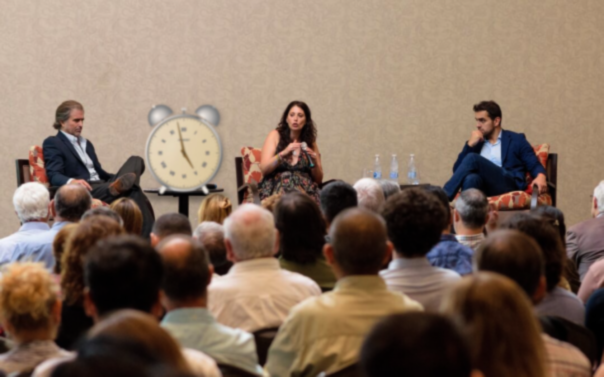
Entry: h=4 m=58
